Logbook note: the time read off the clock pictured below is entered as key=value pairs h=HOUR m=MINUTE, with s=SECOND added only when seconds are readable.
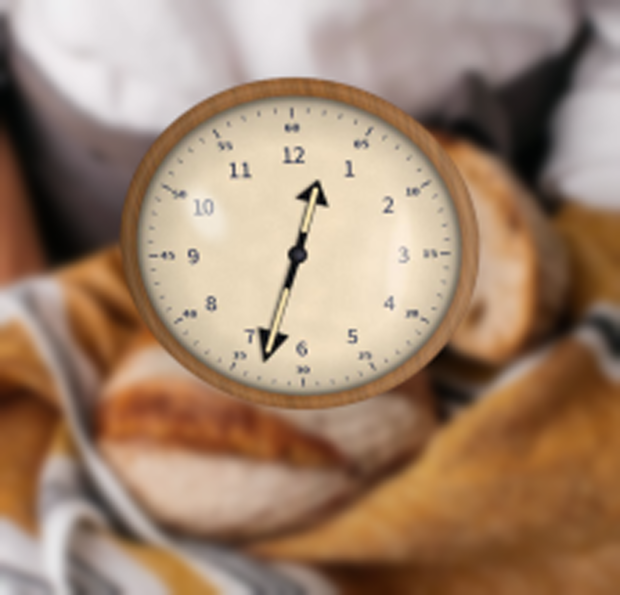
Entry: h=12 m=33
